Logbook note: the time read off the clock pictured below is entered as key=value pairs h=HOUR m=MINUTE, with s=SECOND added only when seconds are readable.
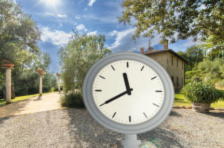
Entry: h=11 m=40
